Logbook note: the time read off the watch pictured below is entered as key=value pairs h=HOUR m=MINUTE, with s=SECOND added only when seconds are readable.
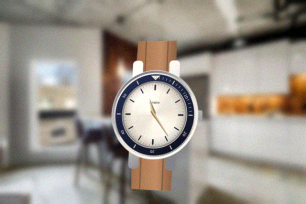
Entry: h=11 m=24
